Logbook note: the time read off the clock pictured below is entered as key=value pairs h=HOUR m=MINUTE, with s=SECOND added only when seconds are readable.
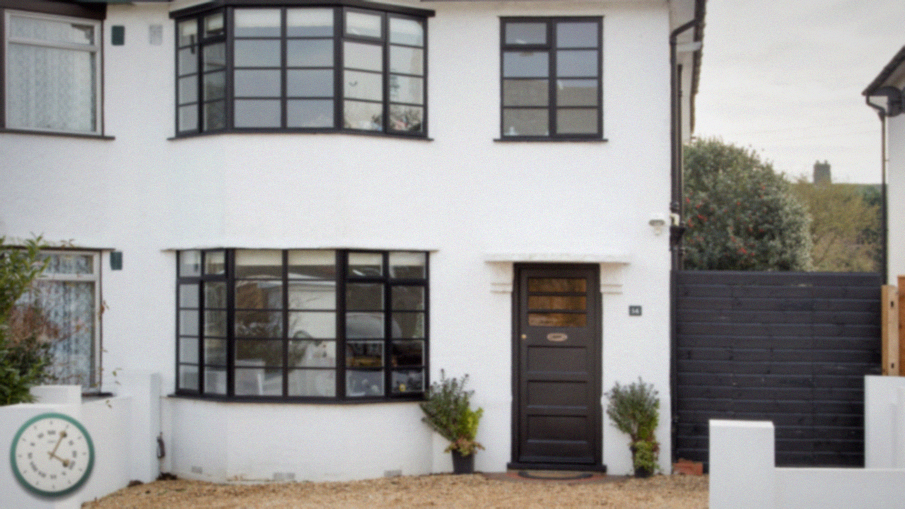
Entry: h=4 m=5
